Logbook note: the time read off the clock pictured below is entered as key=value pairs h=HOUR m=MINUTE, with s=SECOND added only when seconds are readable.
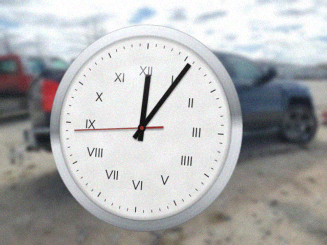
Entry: h=12 m=5 s=44
